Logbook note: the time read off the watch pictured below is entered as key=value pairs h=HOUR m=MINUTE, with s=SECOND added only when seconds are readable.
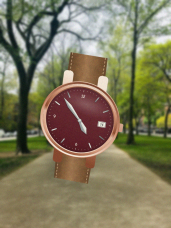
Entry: h=4 m=53
